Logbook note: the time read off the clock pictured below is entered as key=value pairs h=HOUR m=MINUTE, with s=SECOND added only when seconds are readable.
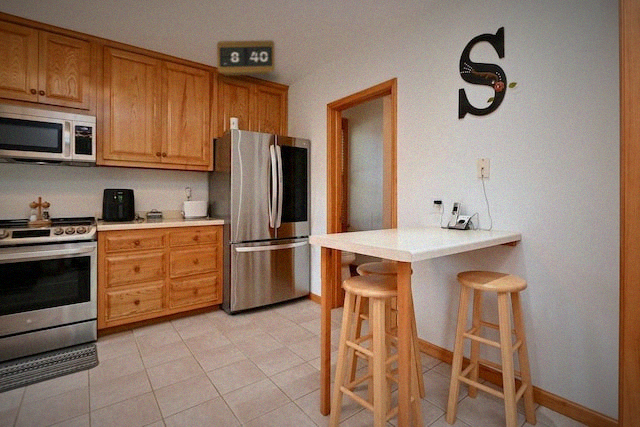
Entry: h=8 m=40
